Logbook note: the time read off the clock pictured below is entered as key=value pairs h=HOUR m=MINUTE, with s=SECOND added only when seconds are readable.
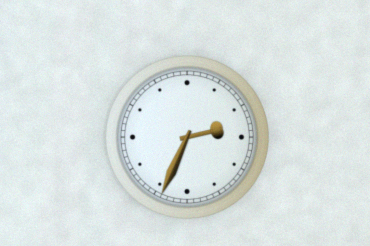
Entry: h=2 m=34
